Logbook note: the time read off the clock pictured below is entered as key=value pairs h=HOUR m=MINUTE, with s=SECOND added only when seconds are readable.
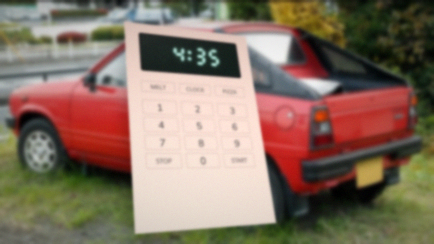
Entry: h=4 m=35
